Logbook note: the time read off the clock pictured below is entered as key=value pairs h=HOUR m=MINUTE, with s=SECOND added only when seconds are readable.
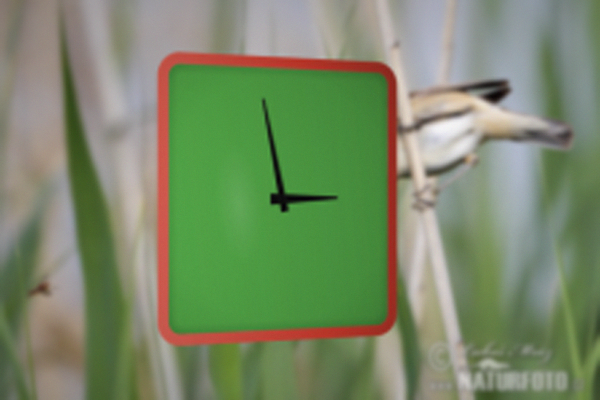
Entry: h=2 m=58
